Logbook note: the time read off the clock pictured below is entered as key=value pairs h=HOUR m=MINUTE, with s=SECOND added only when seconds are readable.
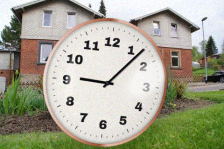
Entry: h=9 m=7
